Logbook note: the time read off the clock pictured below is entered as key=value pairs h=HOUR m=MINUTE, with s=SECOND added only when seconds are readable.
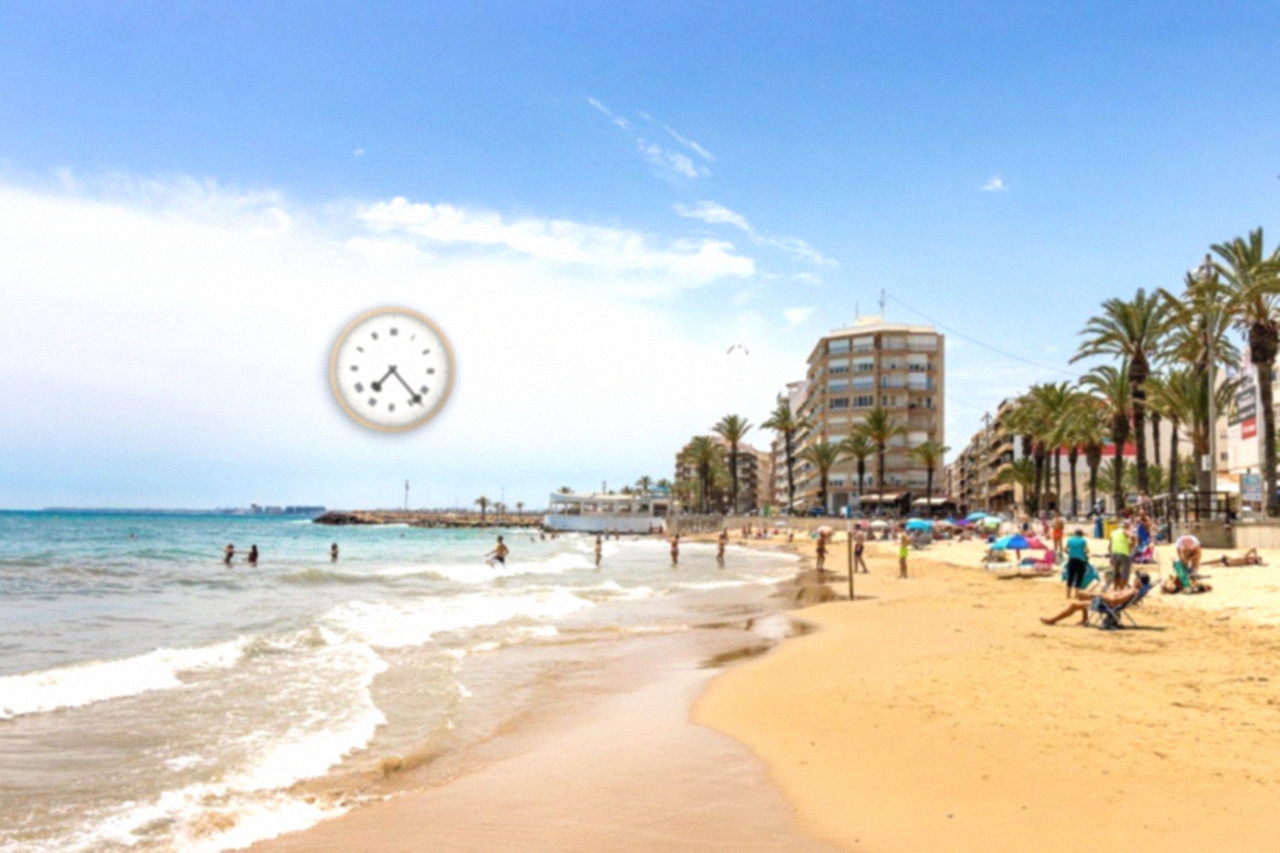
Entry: h=7 m=23
